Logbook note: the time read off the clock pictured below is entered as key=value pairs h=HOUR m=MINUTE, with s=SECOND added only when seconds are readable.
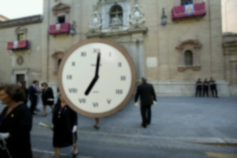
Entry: h=7 m=1
